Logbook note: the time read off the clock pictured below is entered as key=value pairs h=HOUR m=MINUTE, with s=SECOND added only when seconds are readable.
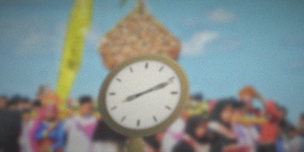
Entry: h=8 m=11
